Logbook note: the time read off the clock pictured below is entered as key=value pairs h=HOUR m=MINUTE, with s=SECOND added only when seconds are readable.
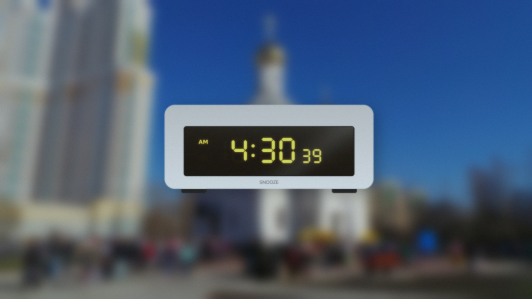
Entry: h=4 m=30 s=39
